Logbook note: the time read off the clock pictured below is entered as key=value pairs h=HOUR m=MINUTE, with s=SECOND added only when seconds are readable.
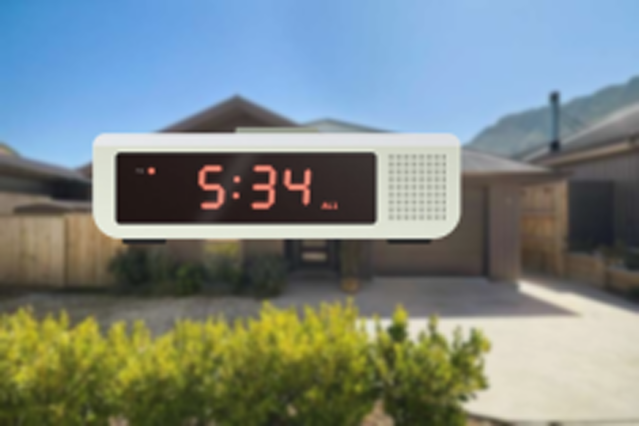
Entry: h=5 m=34
